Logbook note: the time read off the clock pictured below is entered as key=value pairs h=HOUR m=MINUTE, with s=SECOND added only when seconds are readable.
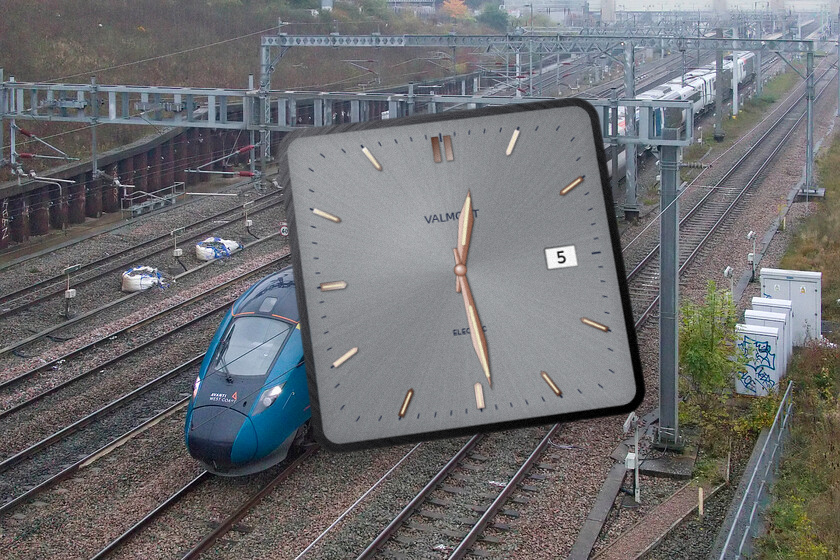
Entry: h=12 m=29
